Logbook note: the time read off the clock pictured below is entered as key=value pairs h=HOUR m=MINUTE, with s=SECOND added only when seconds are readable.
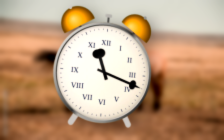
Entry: h=11 m=18
